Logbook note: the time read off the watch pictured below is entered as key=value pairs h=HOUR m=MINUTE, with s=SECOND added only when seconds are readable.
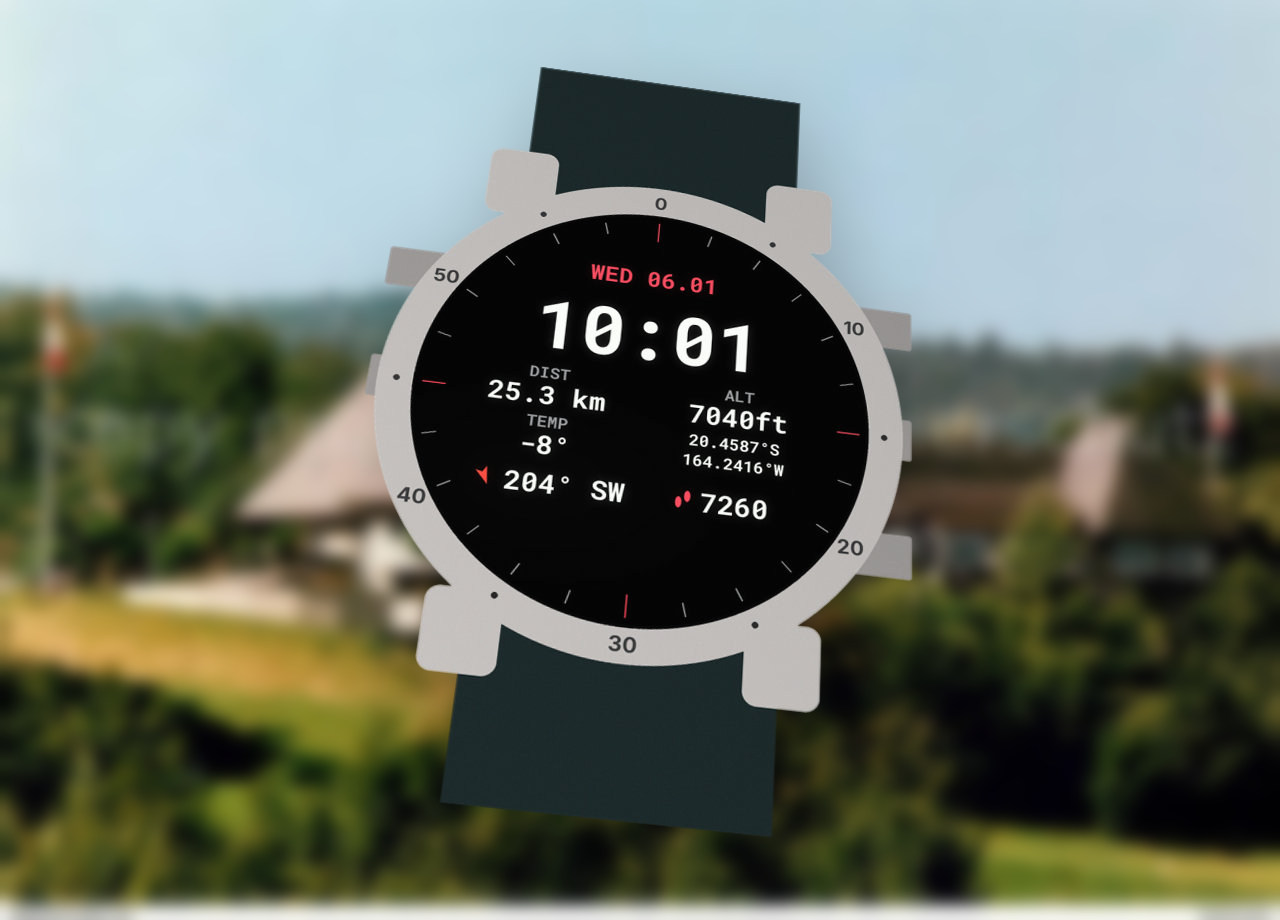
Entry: h=10 m=1
